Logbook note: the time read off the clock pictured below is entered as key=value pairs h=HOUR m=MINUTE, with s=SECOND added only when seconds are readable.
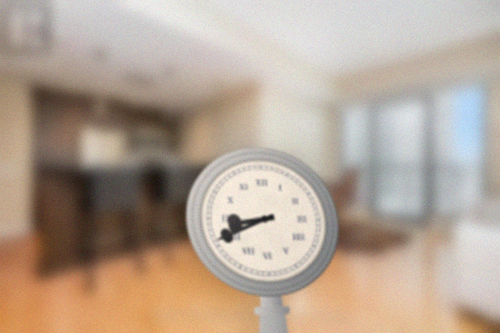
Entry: h=8 m=41
